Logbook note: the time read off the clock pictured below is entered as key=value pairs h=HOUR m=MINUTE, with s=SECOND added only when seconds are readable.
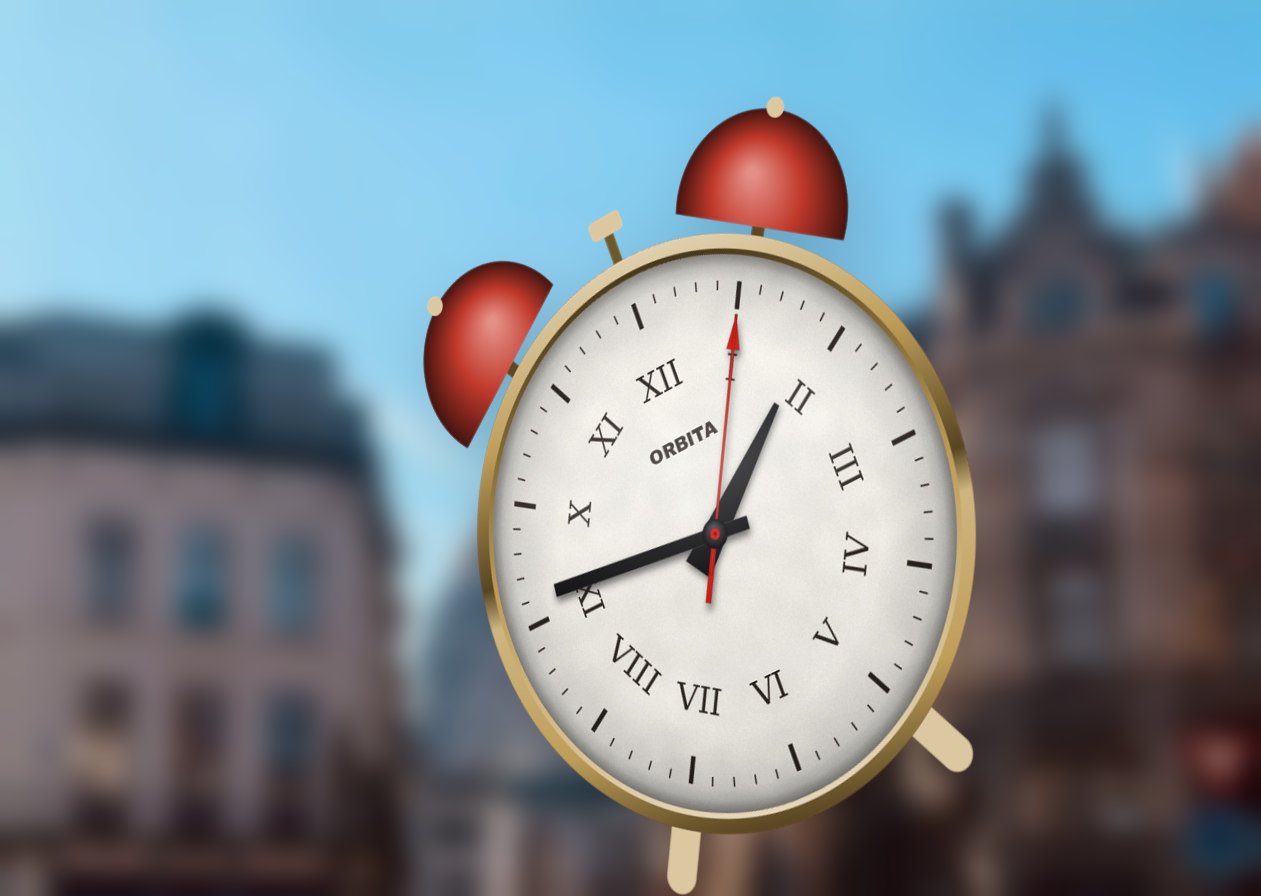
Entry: h=1 m=46 s=5
